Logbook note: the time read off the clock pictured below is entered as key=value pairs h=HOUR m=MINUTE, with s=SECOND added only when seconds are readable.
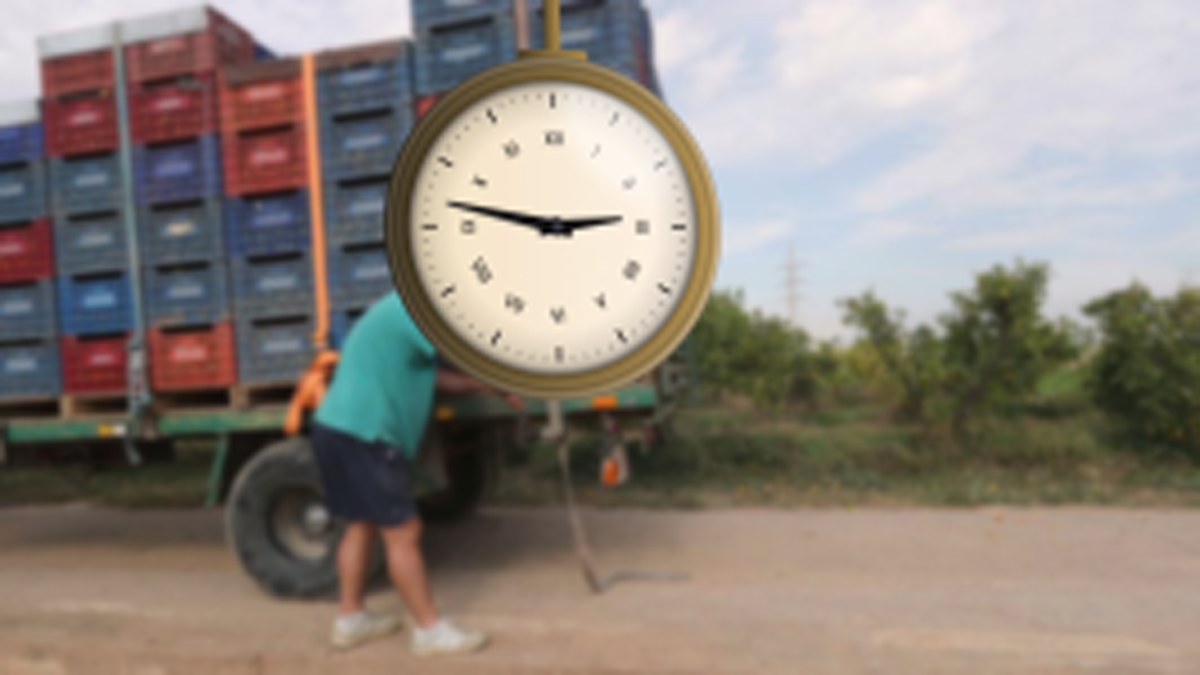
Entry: h=2 m=47
